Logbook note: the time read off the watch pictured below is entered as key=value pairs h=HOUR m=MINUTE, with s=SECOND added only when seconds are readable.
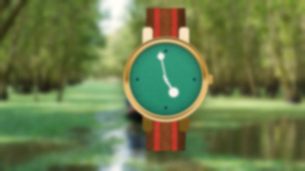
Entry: h=4 m=58
